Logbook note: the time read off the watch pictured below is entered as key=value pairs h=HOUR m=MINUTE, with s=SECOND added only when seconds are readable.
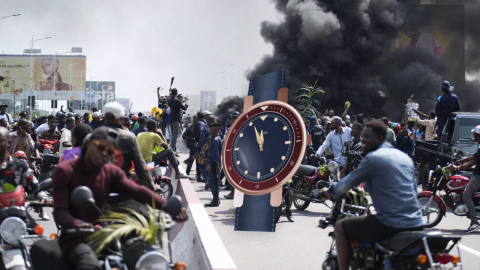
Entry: h=11 m=56
